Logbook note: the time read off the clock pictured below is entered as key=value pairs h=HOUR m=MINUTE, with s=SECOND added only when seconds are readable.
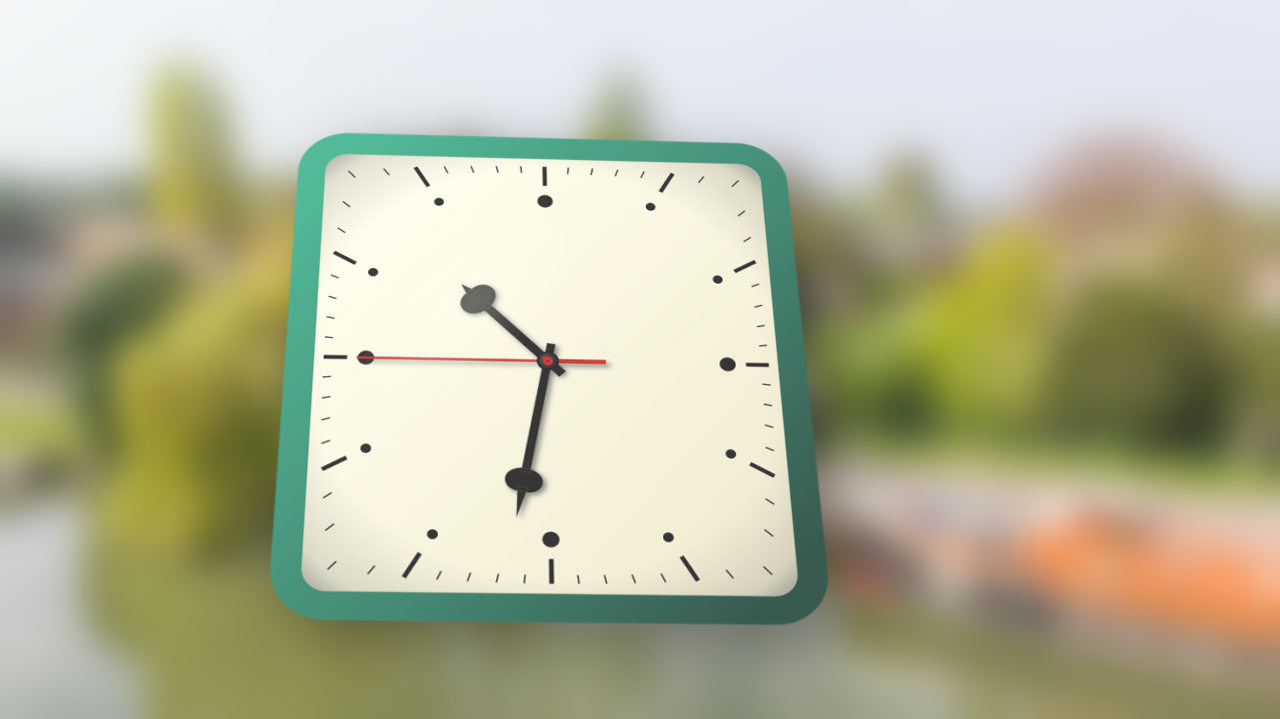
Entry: h=10 m=31 s=45
